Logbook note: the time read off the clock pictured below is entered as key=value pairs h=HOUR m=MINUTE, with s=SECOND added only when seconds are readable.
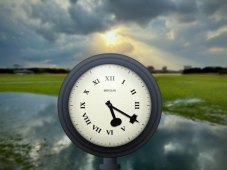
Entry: h=5 m=20
